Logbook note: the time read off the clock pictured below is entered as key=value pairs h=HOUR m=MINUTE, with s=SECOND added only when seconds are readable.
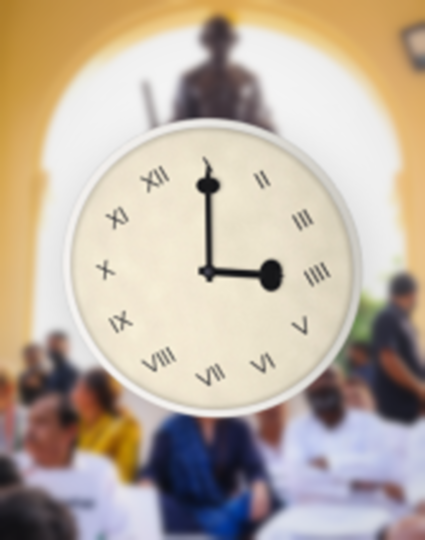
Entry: h=4 m=5
